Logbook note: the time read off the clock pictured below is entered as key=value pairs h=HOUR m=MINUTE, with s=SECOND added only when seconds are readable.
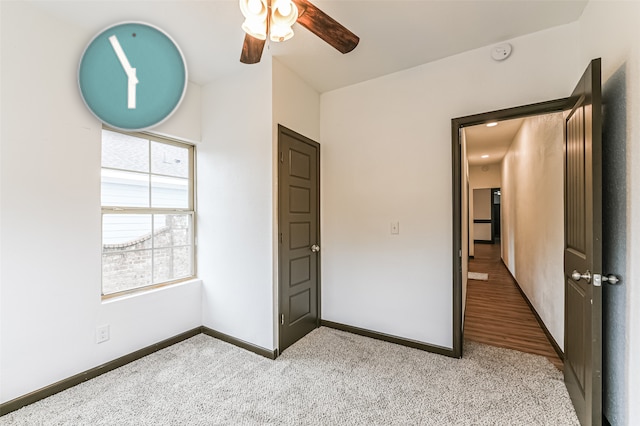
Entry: h=5 m=55
